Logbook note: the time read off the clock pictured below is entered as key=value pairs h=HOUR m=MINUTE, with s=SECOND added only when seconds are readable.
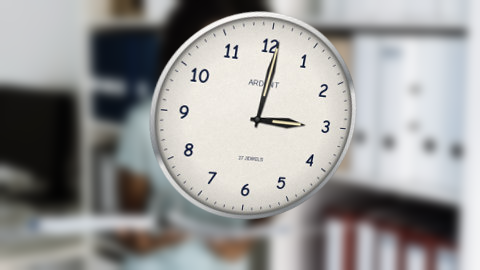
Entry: h=3 m=1
